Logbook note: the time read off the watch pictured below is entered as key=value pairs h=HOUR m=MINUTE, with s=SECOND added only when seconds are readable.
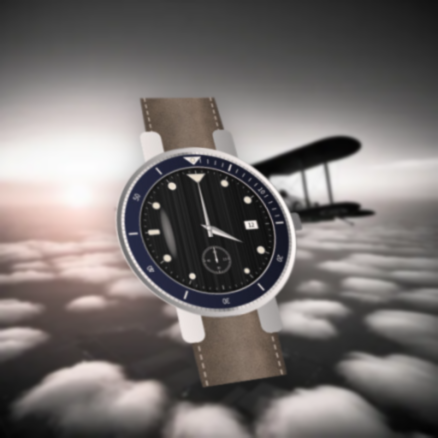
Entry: h=4 m=0
